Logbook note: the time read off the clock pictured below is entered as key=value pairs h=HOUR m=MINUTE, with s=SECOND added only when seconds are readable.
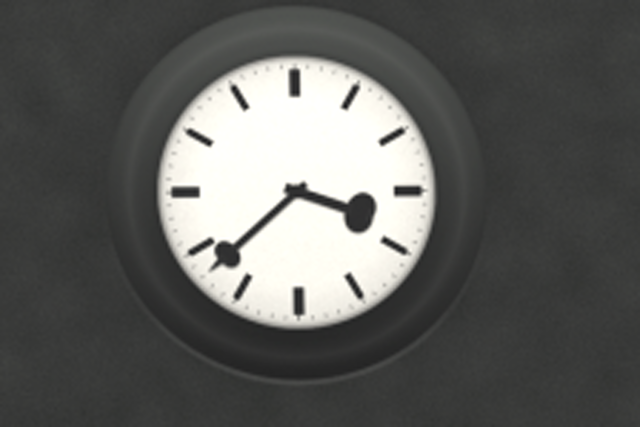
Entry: h=3 m=38
